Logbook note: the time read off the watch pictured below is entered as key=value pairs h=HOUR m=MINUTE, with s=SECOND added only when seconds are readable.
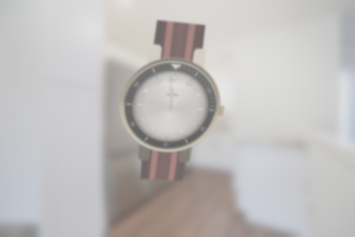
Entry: h=11 m=59
